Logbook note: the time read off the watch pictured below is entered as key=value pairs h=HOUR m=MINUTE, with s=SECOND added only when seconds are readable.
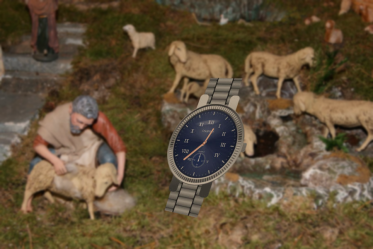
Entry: h=12 m=37
